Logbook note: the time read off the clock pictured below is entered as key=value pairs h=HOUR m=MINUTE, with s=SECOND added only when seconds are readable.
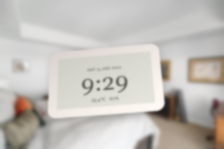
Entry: h=9 m=29
